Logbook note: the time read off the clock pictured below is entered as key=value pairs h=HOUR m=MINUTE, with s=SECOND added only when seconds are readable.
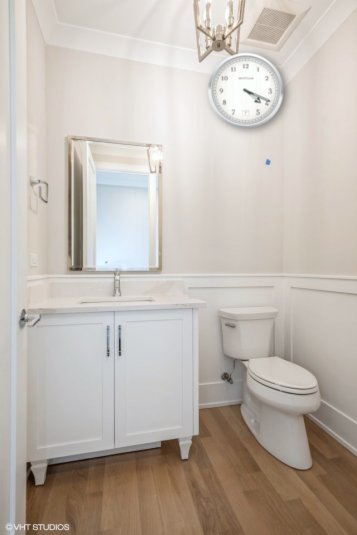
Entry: h=4 m=19
